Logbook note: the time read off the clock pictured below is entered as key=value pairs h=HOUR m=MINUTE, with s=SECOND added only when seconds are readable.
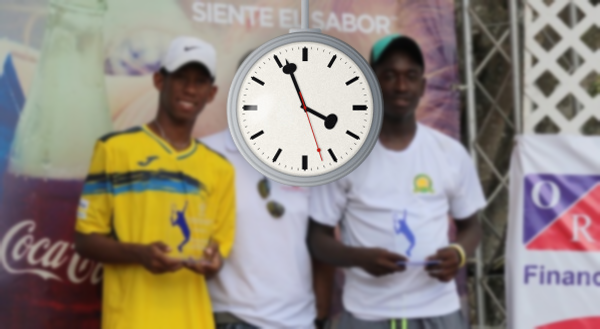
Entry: h=3 m=56 s=27
